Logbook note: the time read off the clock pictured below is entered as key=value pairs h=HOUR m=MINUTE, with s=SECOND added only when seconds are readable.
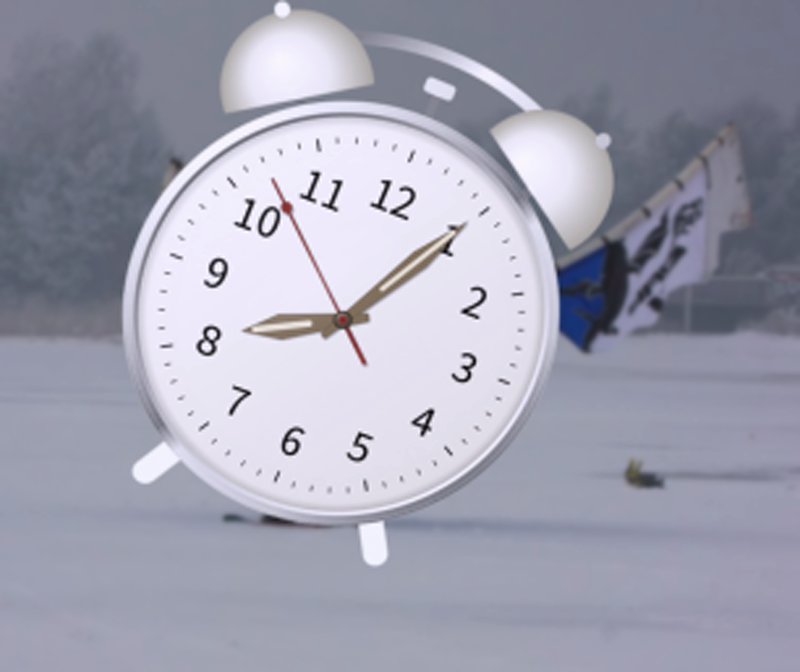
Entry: h=8 m=4 s=52
